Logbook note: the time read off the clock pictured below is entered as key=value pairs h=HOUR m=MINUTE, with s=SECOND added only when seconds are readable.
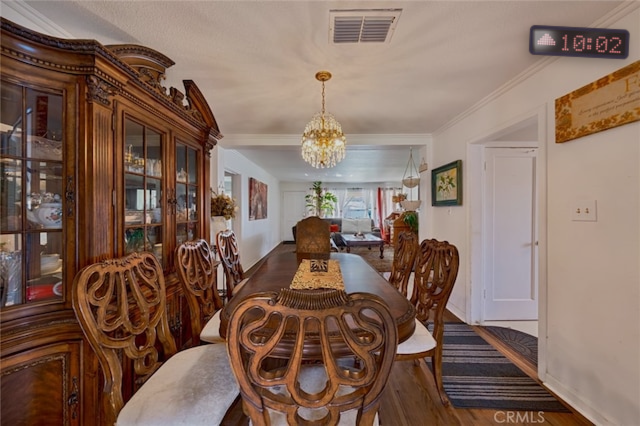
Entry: h=10 m=2
